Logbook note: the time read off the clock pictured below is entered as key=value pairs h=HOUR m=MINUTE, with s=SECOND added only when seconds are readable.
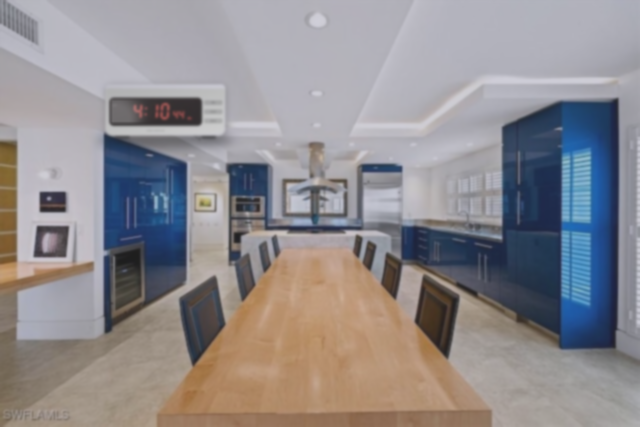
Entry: h=4 m=10
